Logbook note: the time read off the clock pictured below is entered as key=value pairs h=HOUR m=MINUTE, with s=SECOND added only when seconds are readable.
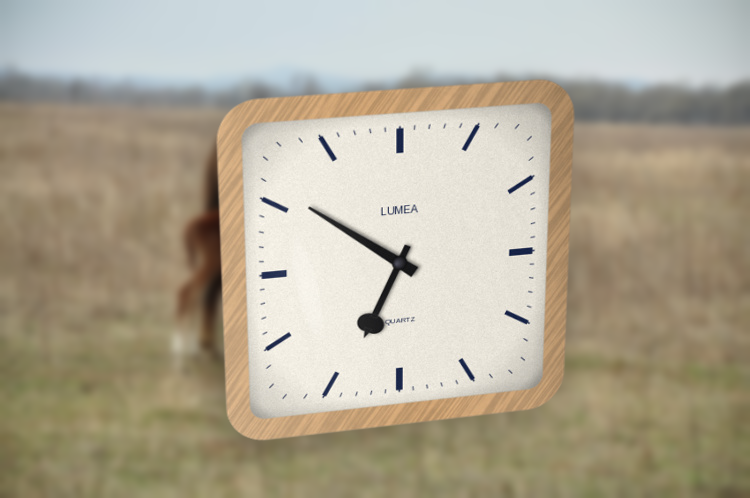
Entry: h=6 m=51
